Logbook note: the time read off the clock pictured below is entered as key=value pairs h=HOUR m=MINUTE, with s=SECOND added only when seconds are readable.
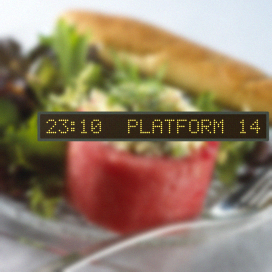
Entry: h=23 m=10
